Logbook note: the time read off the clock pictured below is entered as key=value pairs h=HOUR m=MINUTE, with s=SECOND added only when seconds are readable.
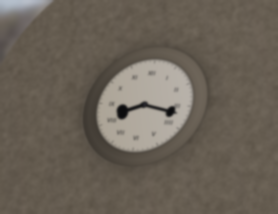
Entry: h=8 m=17
